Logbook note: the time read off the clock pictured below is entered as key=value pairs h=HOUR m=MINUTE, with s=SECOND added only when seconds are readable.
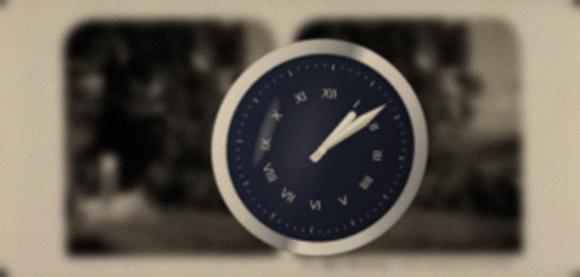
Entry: h=1 m=8
